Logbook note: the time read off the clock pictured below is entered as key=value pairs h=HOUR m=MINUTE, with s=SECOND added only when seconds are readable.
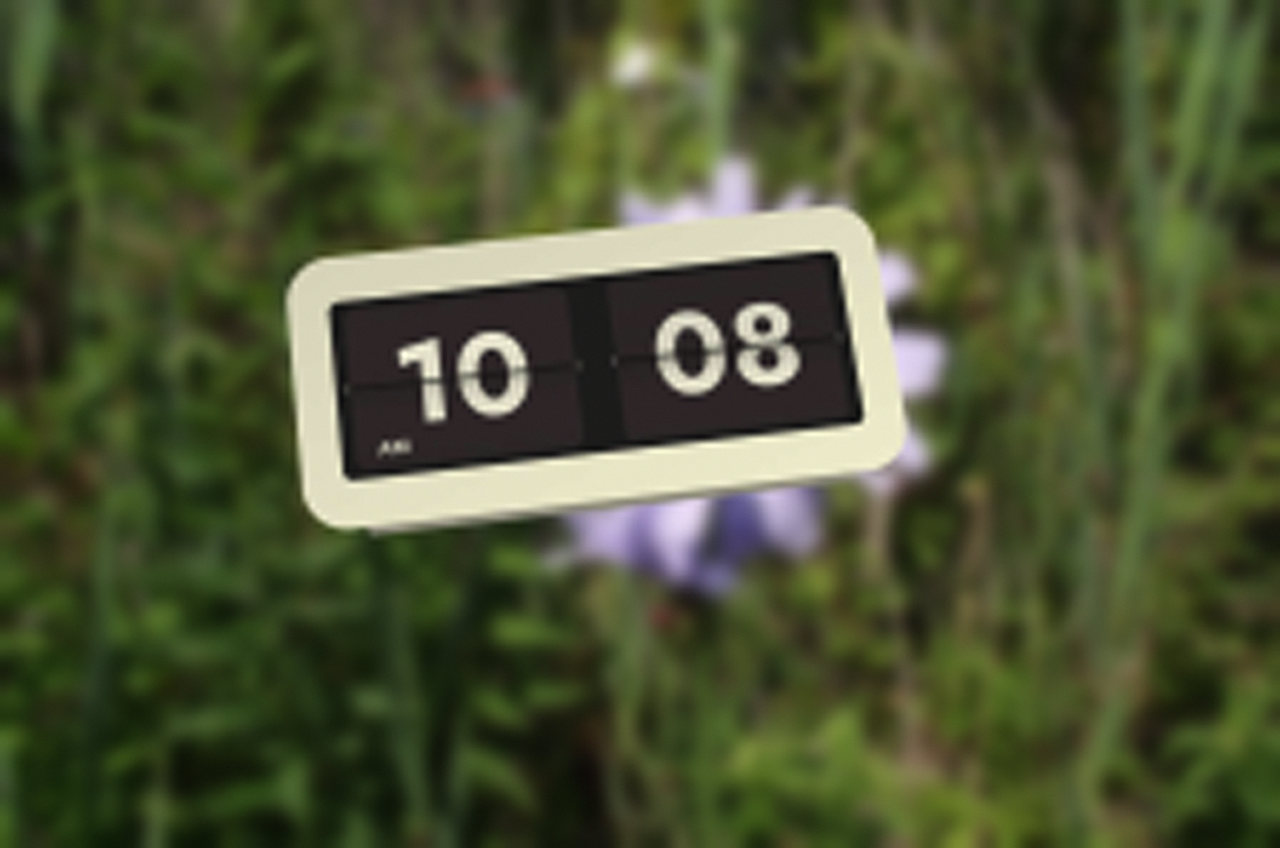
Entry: h=10 m=8
